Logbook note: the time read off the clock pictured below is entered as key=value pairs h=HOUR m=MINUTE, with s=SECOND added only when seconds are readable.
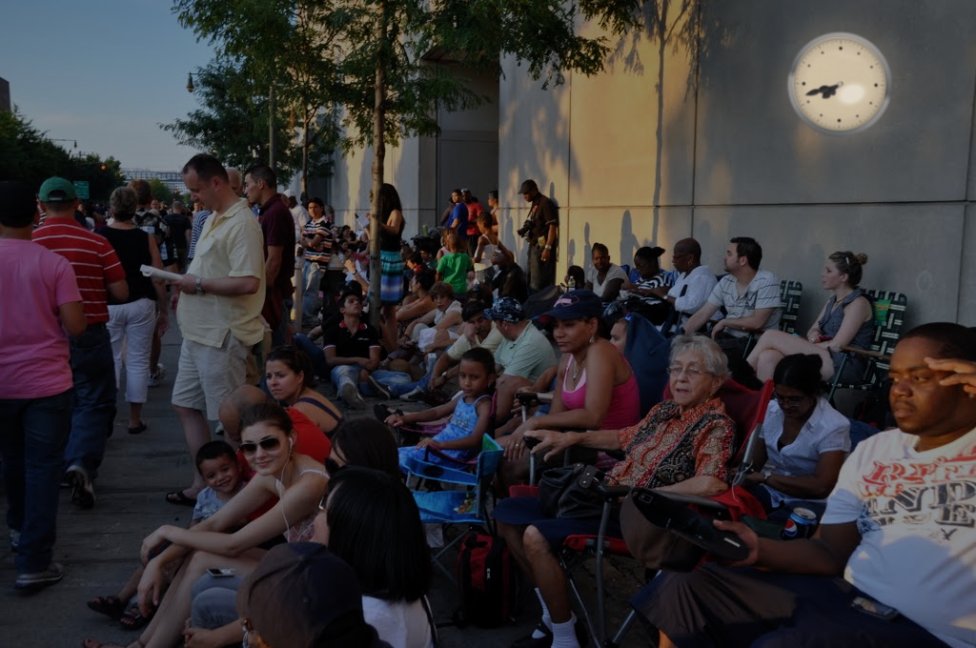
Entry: h=7 m=42
